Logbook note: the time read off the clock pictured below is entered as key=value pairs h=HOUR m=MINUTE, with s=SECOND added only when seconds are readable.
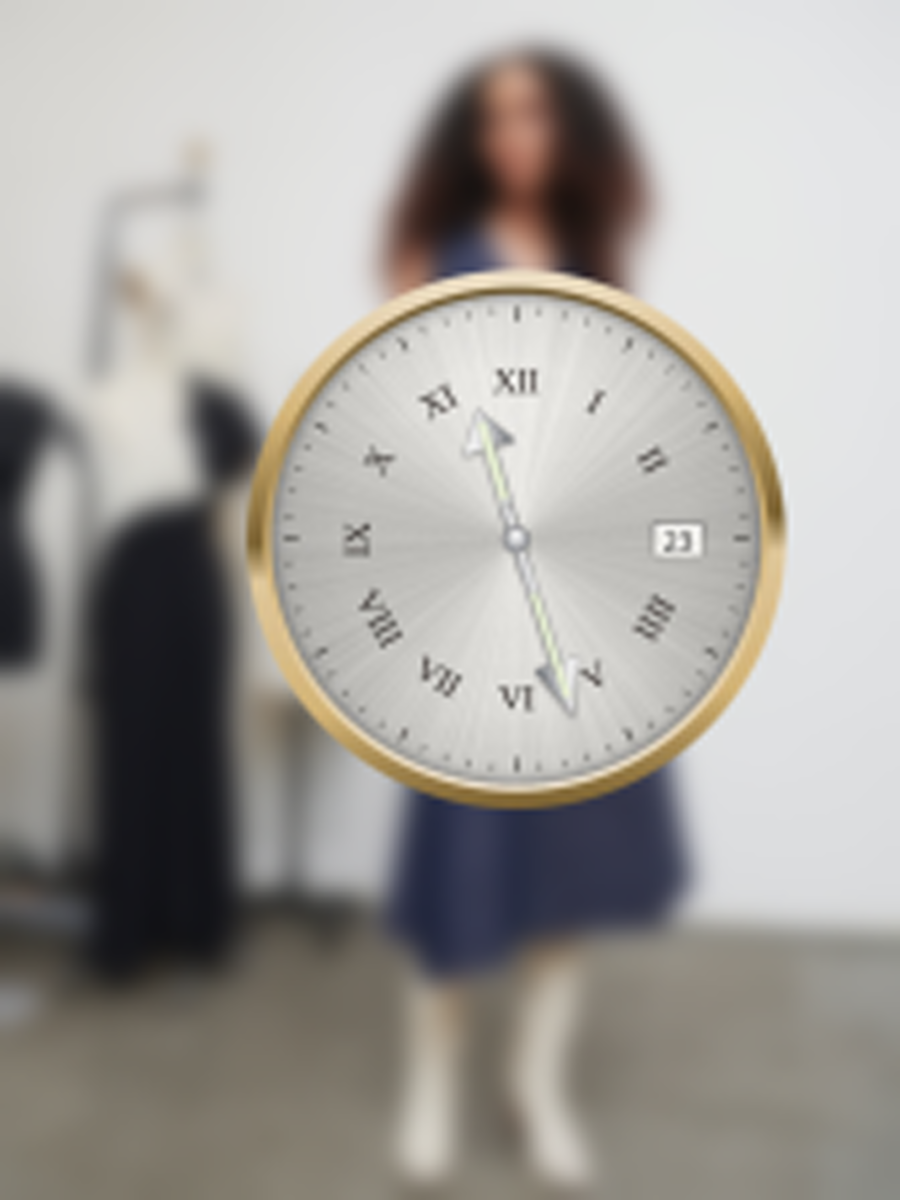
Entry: h=11 m=27
